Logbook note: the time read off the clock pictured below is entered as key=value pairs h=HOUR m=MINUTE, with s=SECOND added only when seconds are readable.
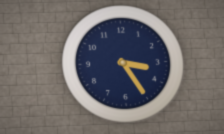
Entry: h=3 m=25
